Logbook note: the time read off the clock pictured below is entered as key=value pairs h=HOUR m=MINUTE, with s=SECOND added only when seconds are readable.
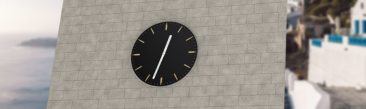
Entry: h=12 m=33
